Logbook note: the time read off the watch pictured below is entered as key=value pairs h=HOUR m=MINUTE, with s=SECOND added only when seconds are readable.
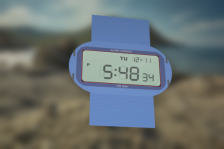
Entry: h=5 m=48 s=34
